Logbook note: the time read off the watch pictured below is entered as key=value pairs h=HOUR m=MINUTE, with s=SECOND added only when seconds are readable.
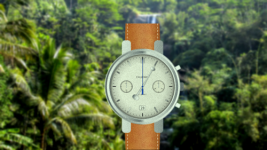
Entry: h=7 m=5
